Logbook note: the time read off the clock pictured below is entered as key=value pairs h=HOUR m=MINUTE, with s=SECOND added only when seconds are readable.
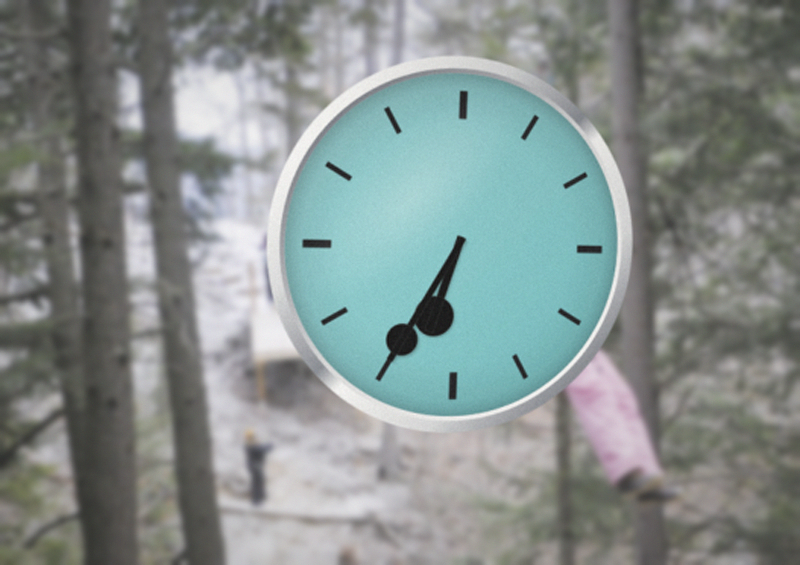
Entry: h=6 m=35
